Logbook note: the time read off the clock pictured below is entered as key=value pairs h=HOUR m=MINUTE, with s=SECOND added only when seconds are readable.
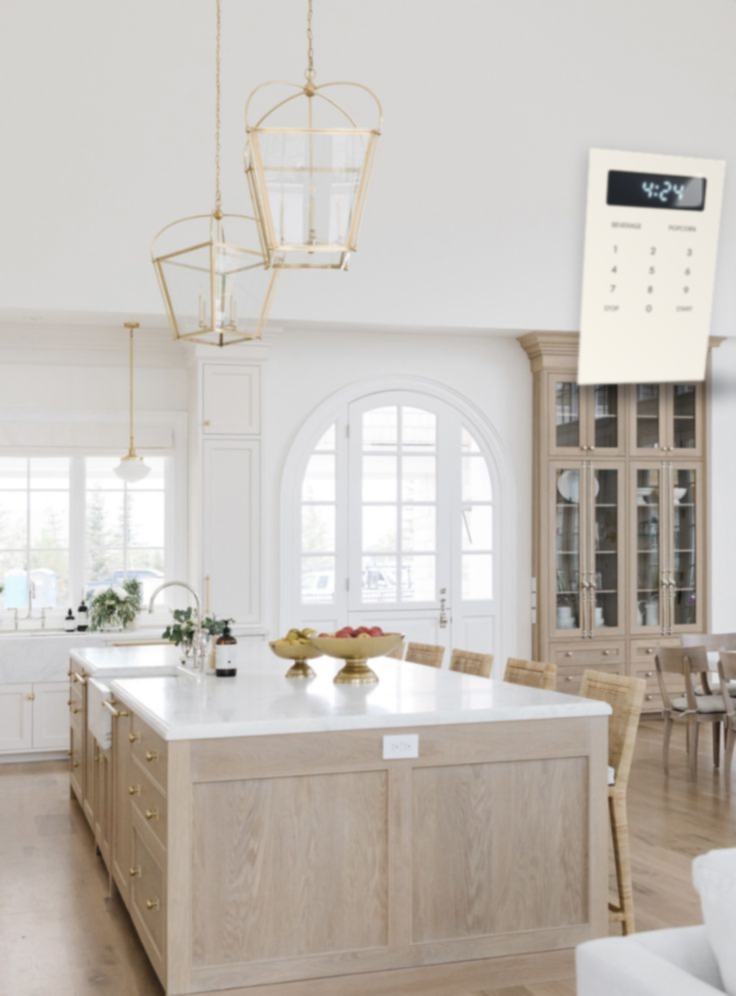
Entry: h=4 m=24
